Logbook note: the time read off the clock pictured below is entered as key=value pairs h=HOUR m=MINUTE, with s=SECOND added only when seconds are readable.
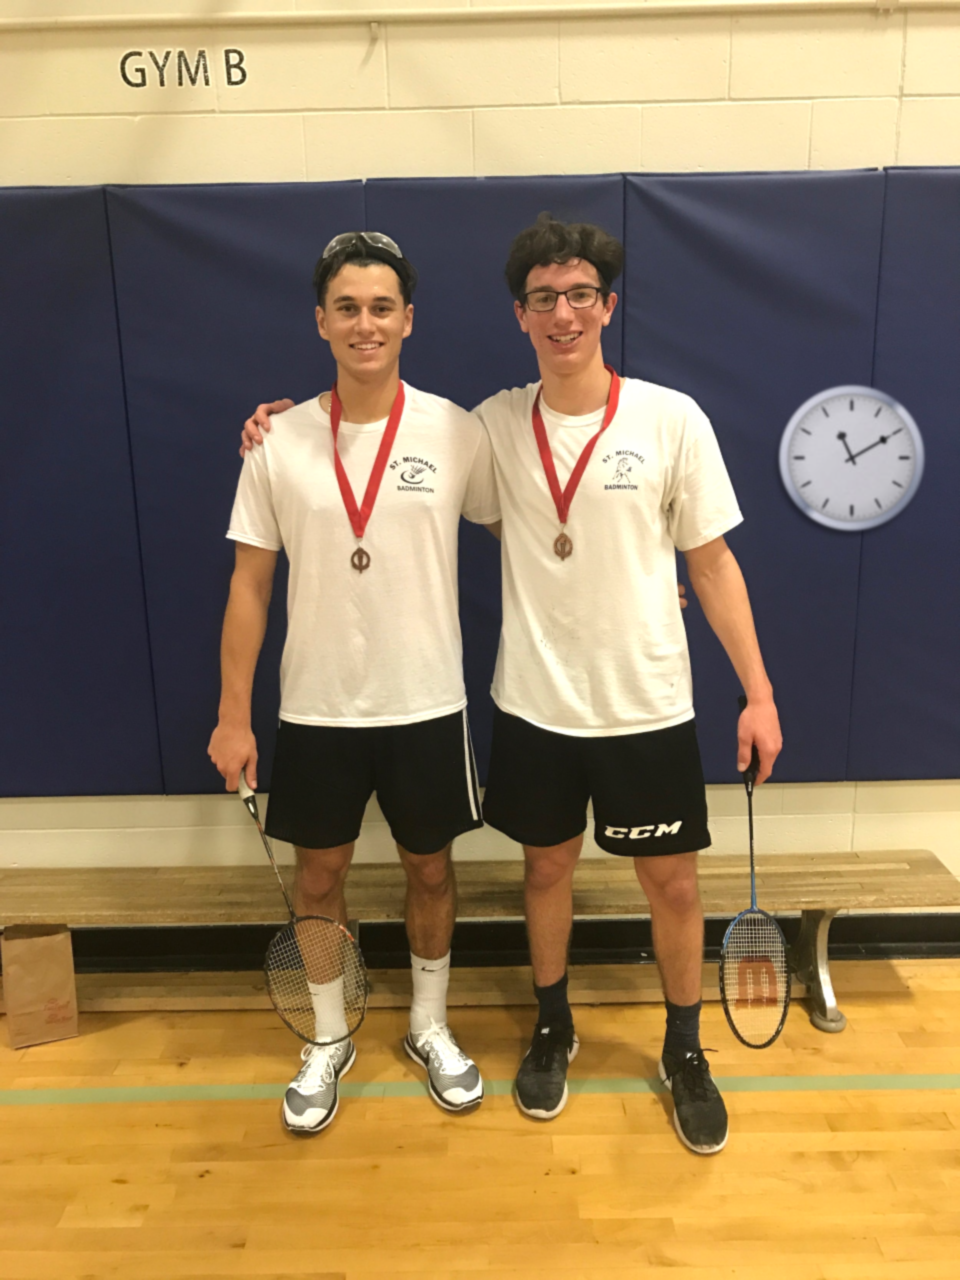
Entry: h=11 m=10
